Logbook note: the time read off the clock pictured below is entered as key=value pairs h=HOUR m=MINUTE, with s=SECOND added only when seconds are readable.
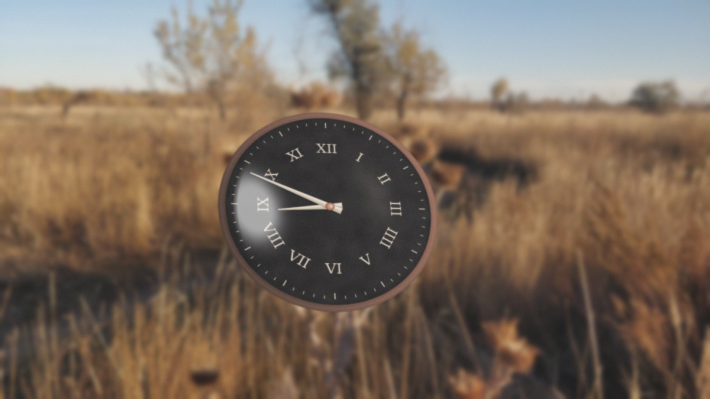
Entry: h=8 m=49
